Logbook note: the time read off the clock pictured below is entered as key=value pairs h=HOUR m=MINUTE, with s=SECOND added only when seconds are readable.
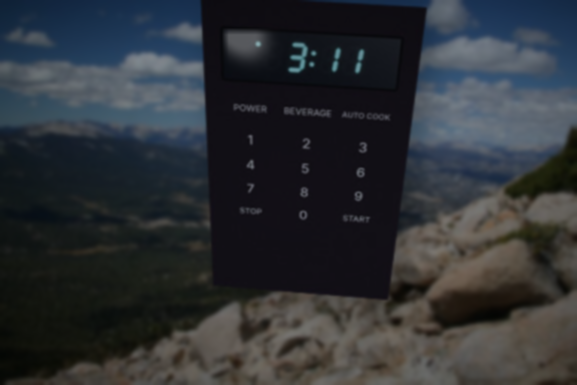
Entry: h=3 m=11
